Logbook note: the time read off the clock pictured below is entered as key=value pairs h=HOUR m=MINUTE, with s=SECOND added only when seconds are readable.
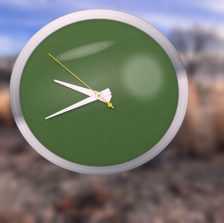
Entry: h=9 m=40 s=52
